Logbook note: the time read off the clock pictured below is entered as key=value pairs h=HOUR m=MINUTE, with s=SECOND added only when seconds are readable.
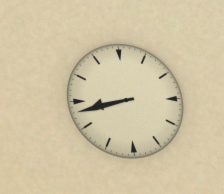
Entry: h=8 m=43
